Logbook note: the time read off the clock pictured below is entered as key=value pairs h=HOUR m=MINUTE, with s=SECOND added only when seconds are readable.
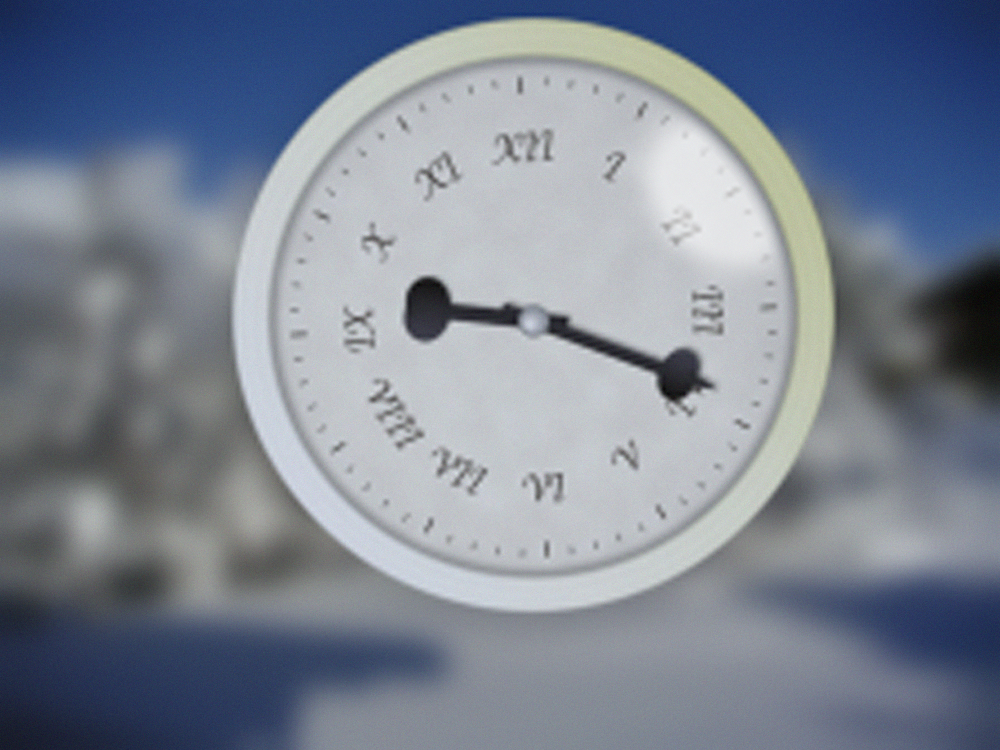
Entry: h=9 m=19
